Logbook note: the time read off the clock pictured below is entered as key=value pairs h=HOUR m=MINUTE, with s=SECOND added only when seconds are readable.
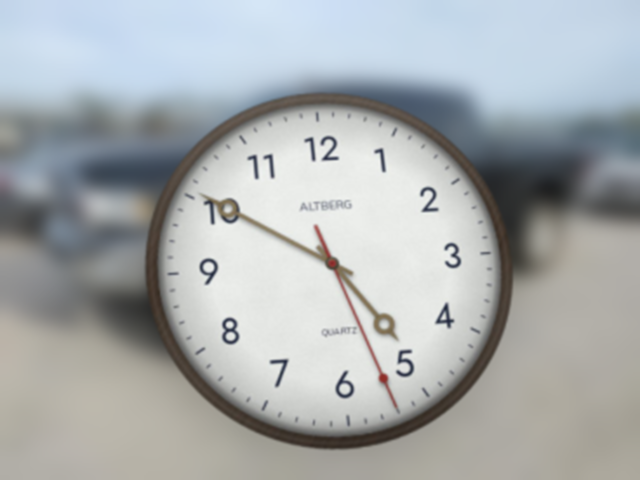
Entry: h=4 m=50 s=27
